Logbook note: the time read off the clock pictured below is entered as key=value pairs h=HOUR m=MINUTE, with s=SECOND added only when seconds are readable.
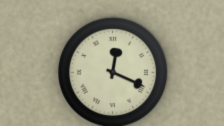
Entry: h=12 m=19
